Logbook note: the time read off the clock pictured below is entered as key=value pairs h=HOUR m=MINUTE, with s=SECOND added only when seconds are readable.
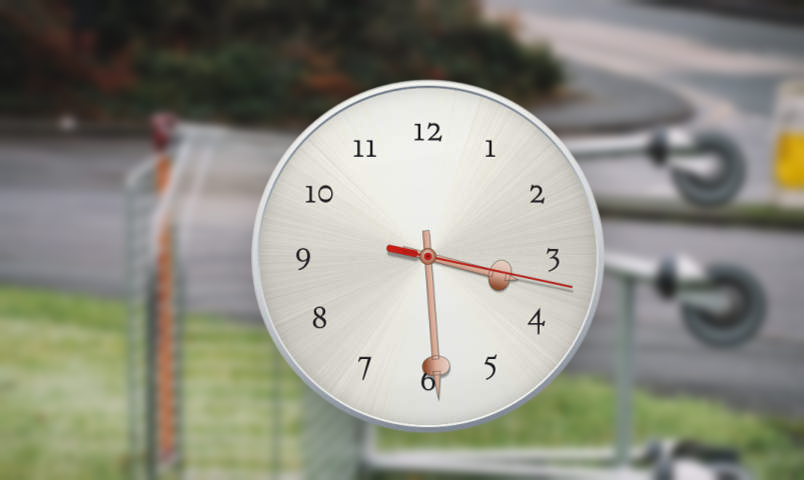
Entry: h=3 m=29 s=17
